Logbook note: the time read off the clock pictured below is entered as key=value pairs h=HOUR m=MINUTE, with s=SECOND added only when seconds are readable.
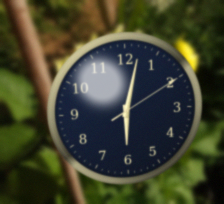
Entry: h=6 m=2 s=10
